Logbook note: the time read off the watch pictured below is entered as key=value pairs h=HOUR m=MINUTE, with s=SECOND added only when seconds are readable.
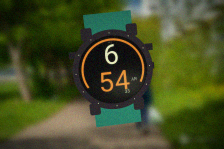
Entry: h=6 m=54
